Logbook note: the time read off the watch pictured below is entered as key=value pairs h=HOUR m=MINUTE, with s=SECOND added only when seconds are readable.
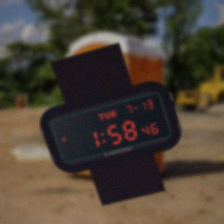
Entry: h=1 m=58
